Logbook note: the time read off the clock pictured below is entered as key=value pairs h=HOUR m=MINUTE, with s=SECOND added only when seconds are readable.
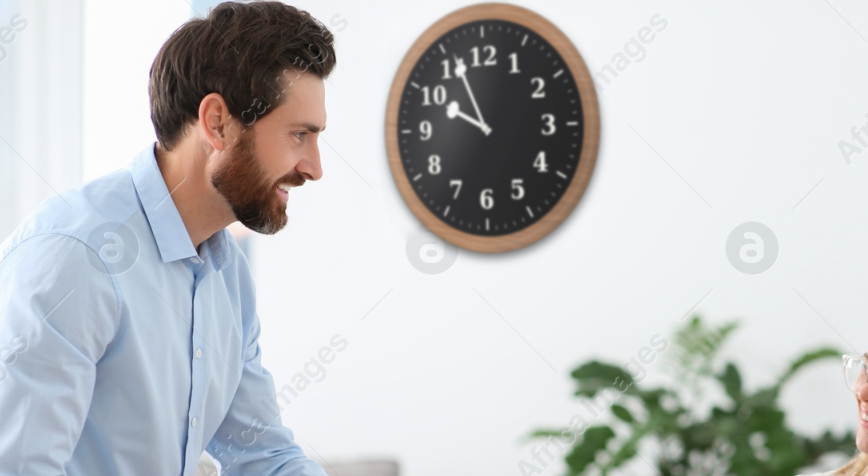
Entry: h=9 m=56
